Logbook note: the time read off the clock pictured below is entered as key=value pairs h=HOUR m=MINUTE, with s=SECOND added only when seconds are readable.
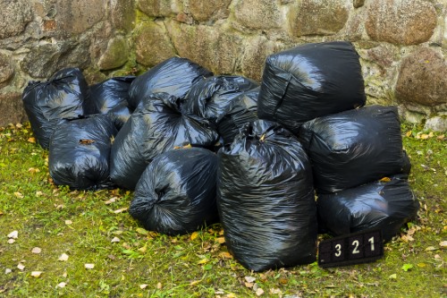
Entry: h=3 m=21
